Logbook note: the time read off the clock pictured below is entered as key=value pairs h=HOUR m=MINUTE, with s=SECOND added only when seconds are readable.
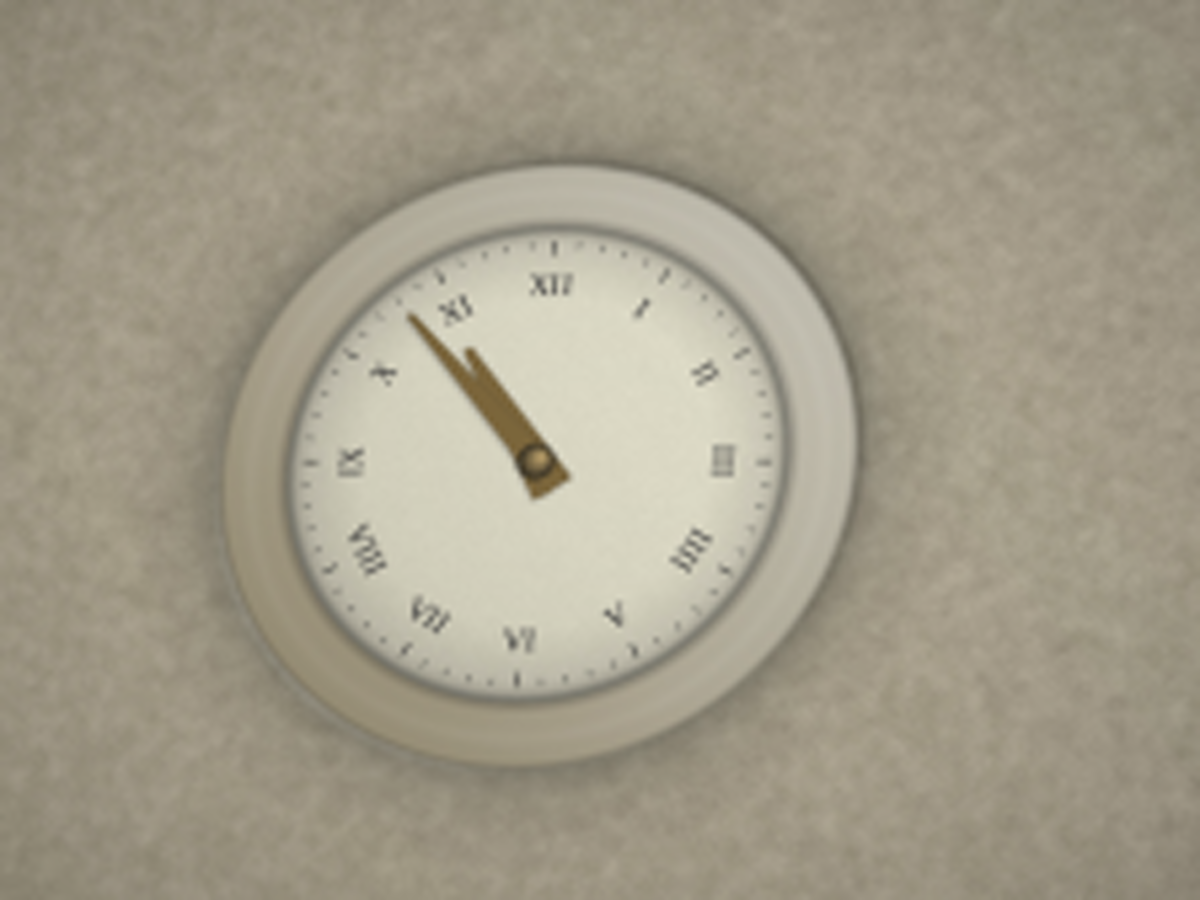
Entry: h=10 m=53
